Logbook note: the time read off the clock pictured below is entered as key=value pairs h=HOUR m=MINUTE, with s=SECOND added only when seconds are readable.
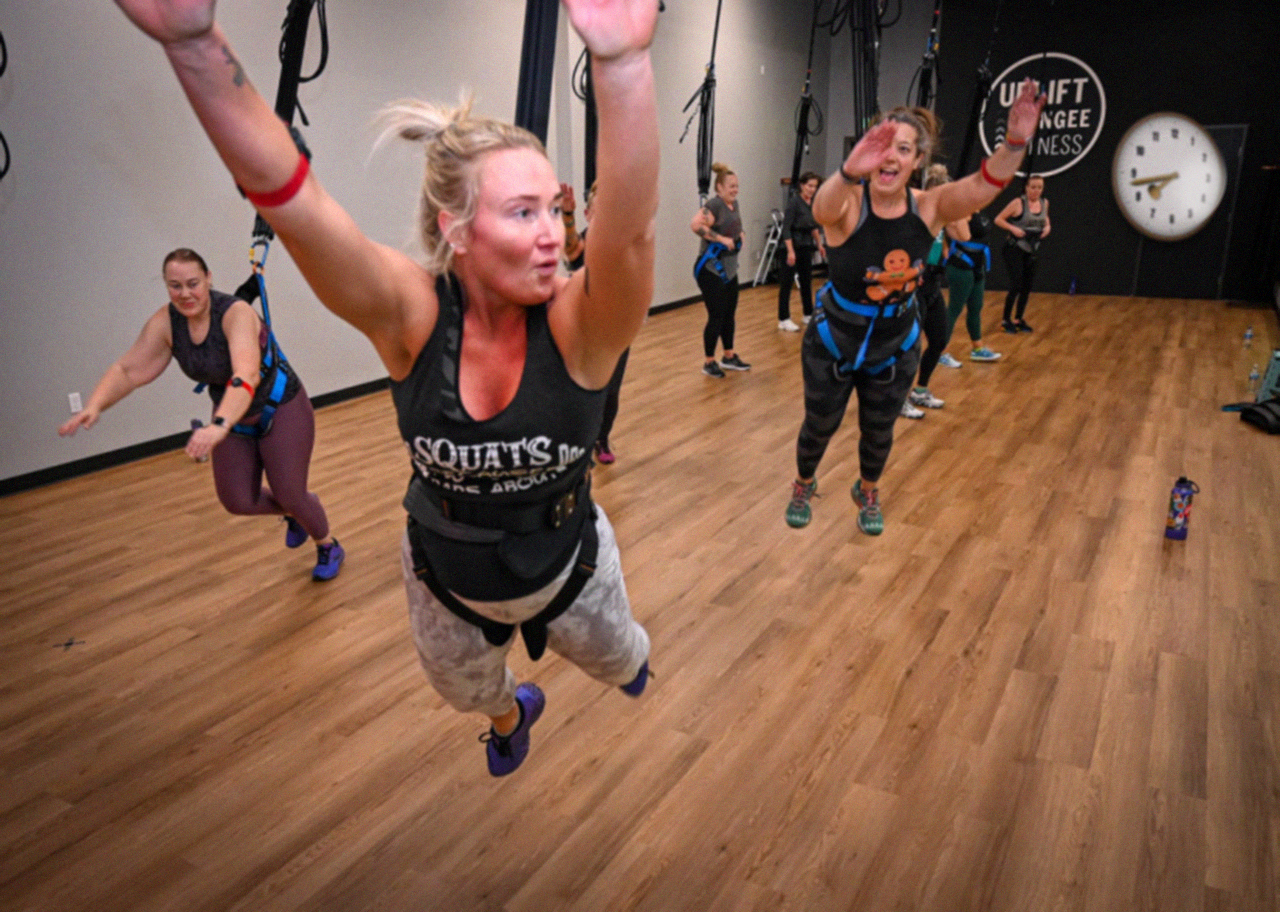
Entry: h=7 m=43
